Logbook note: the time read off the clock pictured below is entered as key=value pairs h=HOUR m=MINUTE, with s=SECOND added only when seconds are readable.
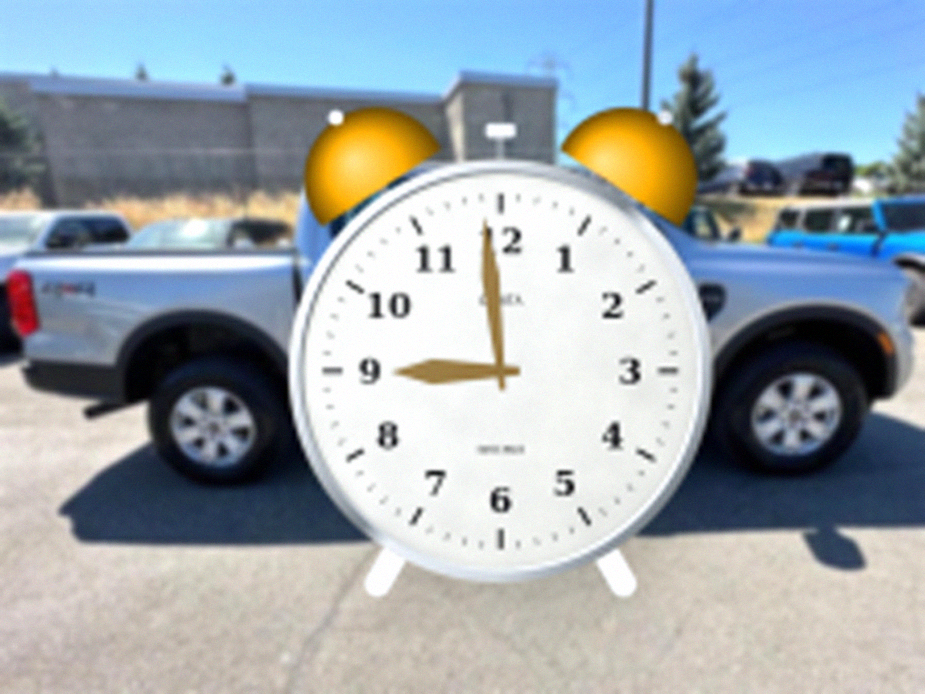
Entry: h=8 m=59
